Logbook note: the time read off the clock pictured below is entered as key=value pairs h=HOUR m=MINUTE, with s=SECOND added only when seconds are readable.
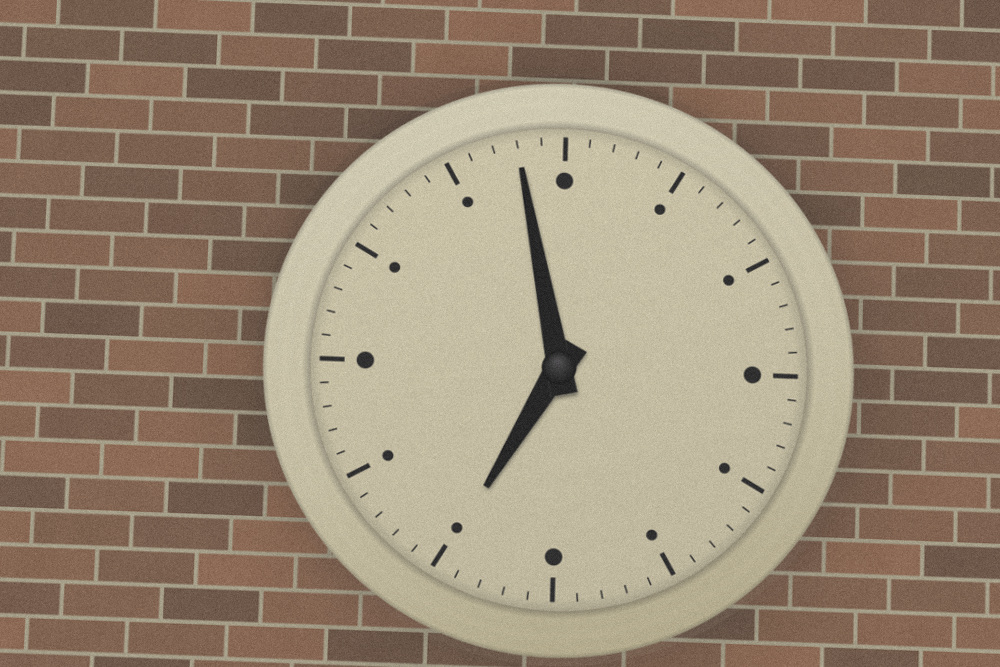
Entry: h=6 m=58
